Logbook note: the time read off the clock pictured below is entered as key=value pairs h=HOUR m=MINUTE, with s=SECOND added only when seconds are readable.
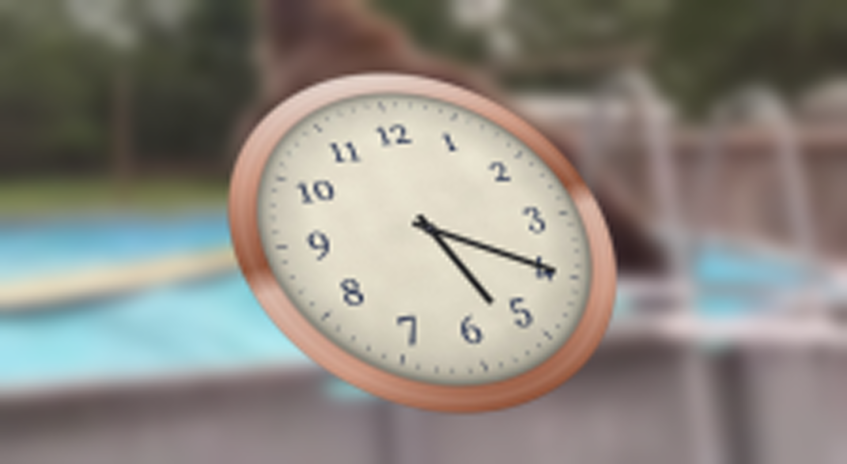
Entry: h=5 m=20
